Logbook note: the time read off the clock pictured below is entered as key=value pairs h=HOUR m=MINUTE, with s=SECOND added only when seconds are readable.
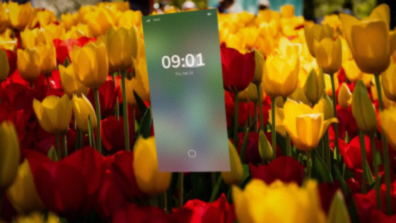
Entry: h=9 m=1
